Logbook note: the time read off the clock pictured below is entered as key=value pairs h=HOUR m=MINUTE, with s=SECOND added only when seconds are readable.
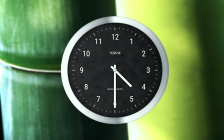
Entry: h=4 m=30
